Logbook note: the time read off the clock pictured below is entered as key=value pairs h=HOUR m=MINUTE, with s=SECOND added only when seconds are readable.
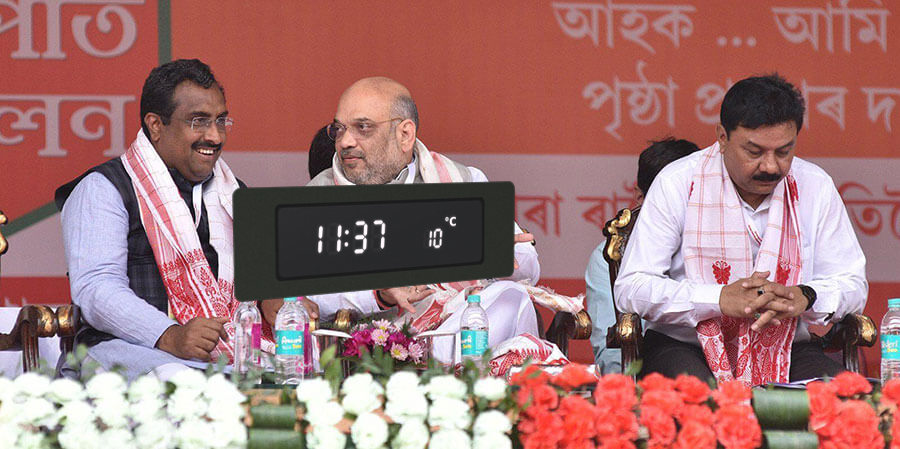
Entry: h=11 m=37
